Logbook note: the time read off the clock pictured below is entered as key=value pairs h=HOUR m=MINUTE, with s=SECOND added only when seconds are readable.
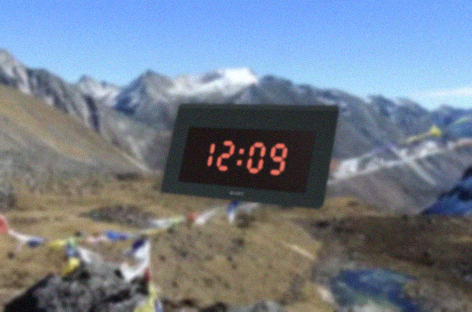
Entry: h=12 m=9
